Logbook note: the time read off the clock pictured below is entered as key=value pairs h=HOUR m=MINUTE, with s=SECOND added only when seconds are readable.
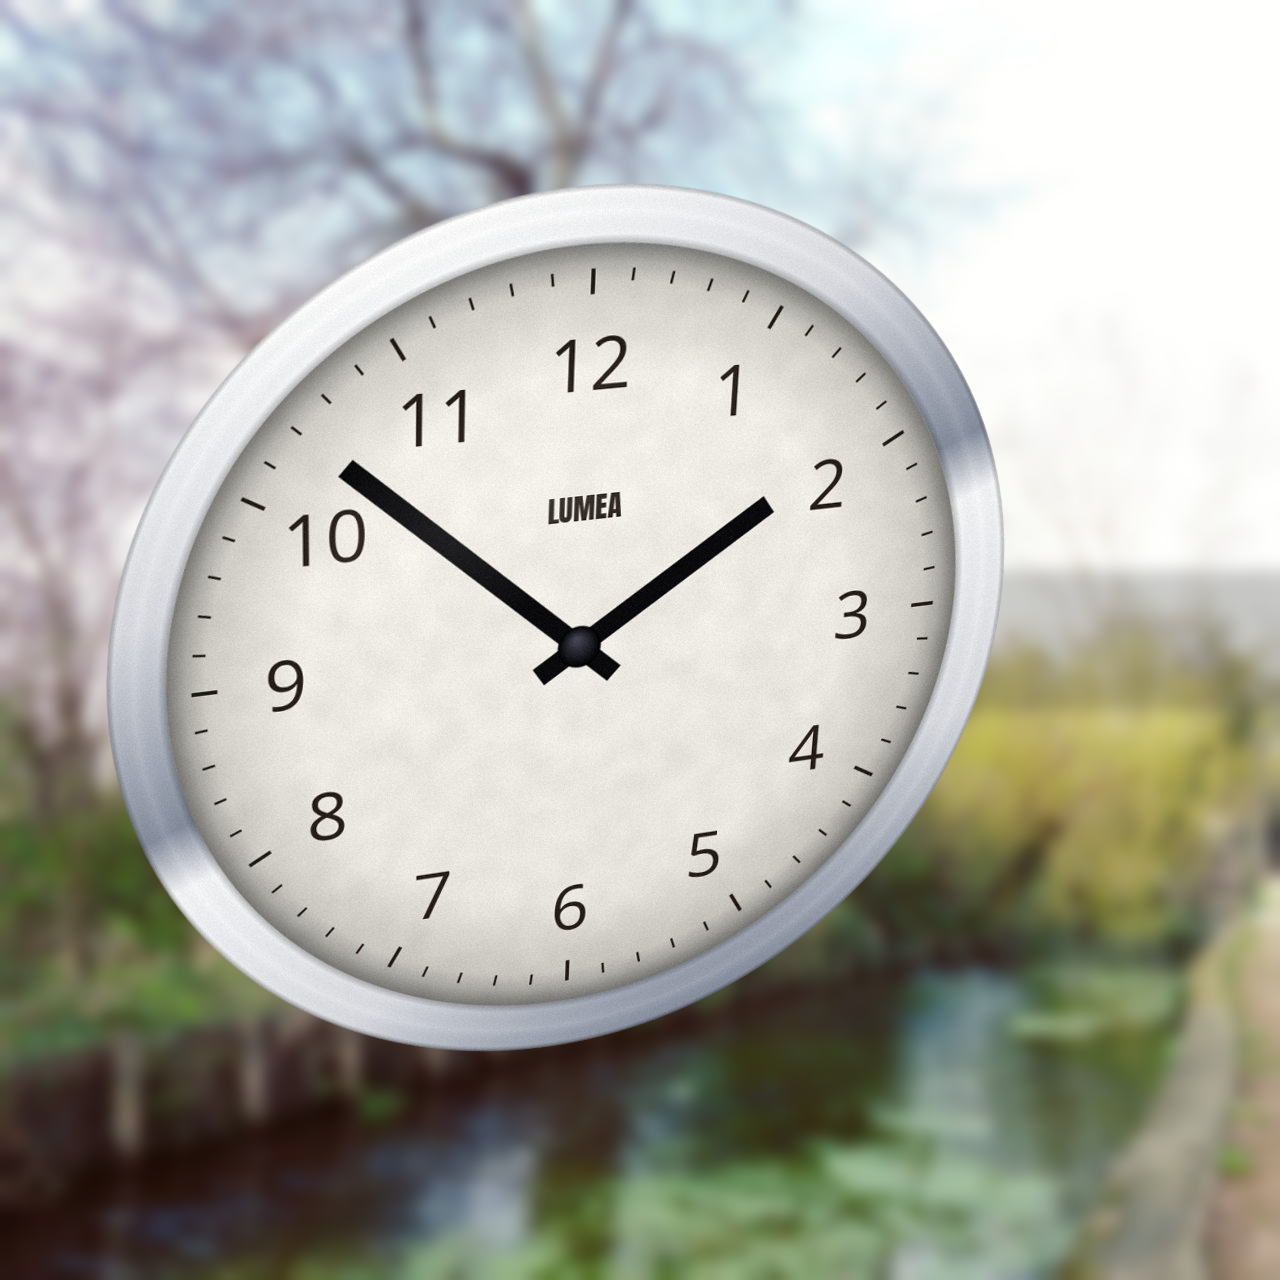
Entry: h=1 m=52
